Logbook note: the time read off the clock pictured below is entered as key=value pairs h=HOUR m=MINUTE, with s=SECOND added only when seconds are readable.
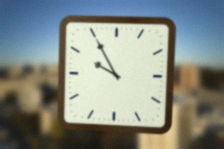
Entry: h=9 m=55
